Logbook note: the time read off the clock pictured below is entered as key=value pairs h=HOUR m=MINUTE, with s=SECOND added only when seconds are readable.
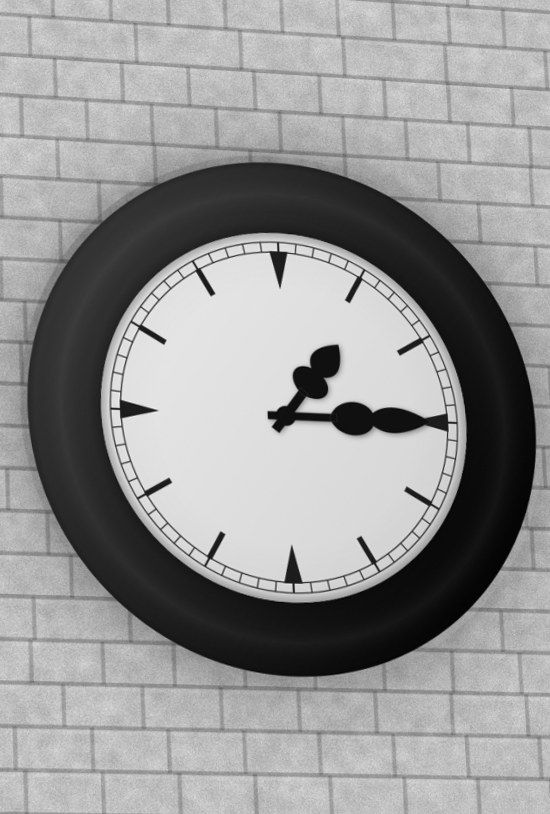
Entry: h=1 m=15
